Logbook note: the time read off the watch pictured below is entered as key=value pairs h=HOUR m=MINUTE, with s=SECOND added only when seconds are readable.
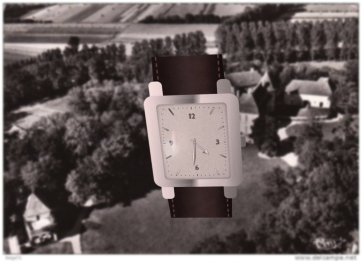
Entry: h=4 m=31
